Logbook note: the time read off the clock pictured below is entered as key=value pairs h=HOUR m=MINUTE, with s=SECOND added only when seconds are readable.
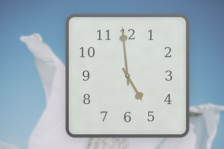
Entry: h=4 m=59
